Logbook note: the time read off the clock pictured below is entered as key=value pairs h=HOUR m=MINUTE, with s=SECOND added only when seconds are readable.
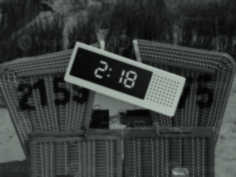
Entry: h=2 m=18
